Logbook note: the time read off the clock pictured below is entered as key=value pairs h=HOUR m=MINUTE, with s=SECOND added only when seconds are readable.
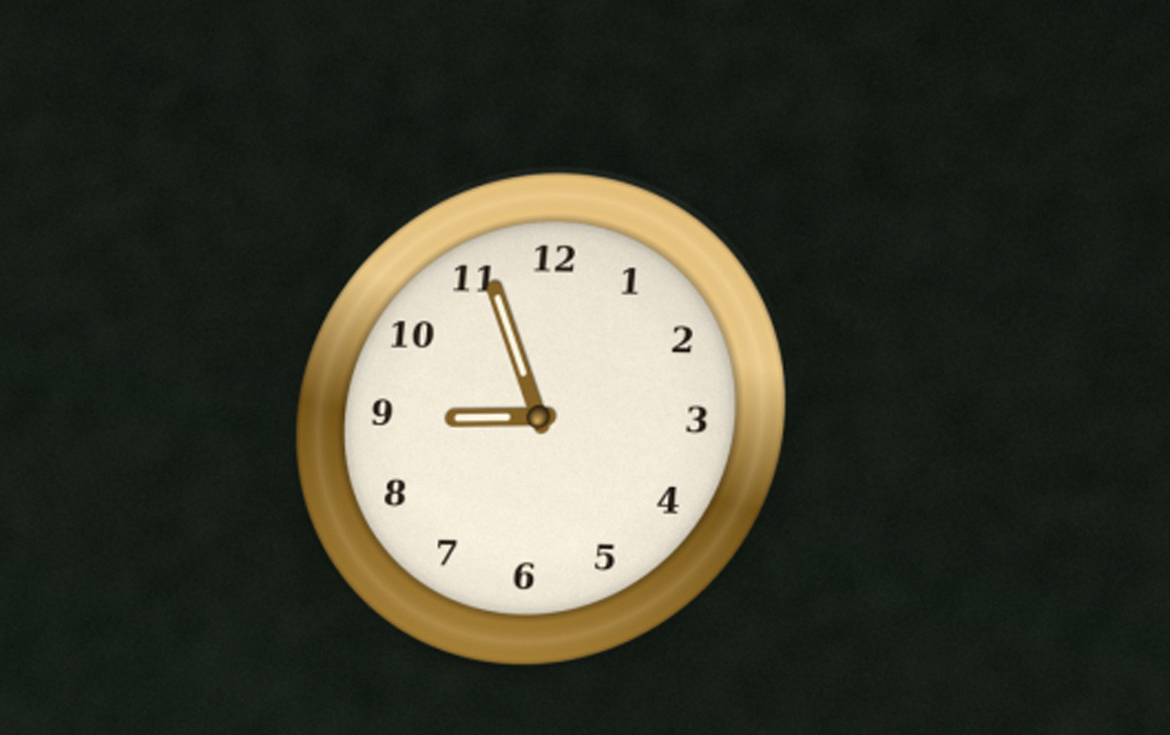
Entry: h=8 m=56
